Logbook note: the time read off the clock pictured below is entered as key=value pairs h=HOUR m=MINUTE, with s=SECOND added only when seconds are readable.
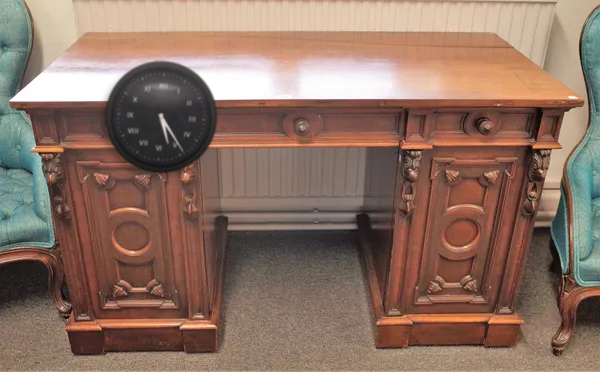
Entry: h=5 m=24
